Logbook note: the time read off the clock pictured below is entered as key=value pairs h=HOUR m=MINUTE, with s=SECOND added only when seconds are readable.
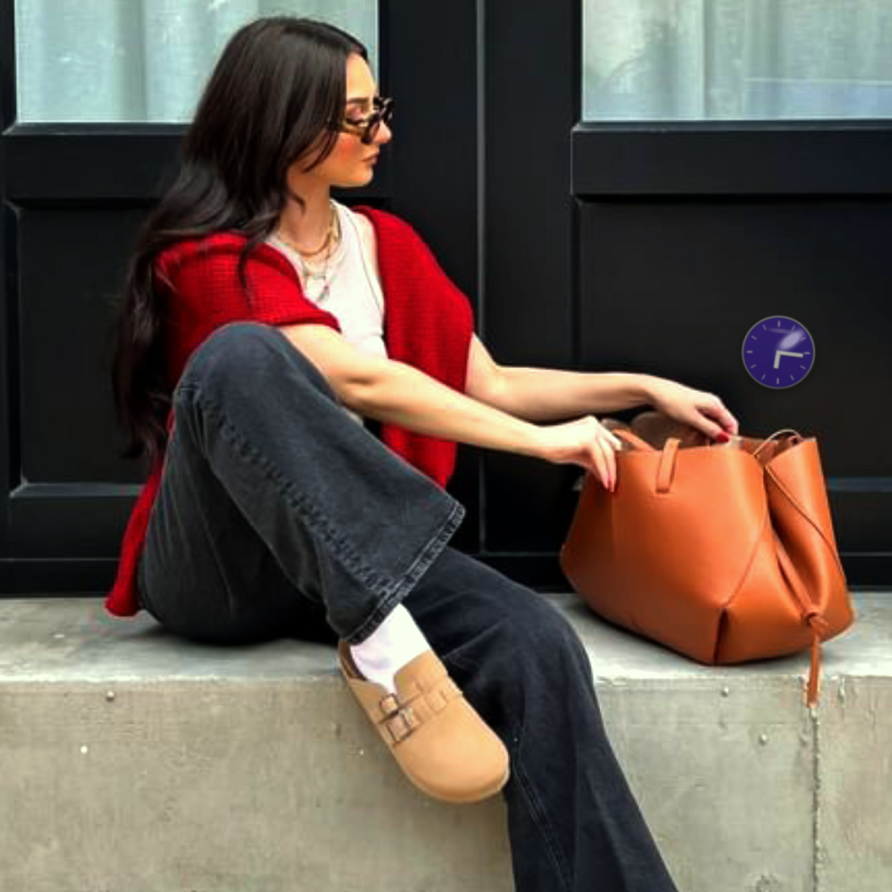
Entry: h=6 m=16
